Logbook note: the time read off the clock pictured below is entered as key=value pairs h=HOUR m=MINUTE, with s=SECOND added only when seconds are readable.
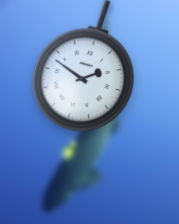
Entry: h=1 m=48
